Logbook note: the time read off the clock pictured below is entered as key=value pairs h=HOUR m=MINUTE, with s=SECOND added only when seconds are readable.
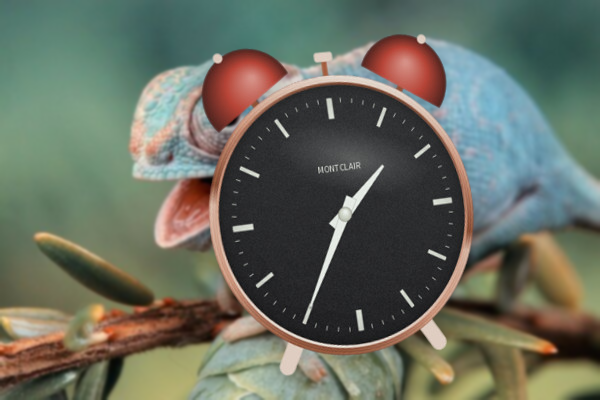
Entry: h=1 m=35
